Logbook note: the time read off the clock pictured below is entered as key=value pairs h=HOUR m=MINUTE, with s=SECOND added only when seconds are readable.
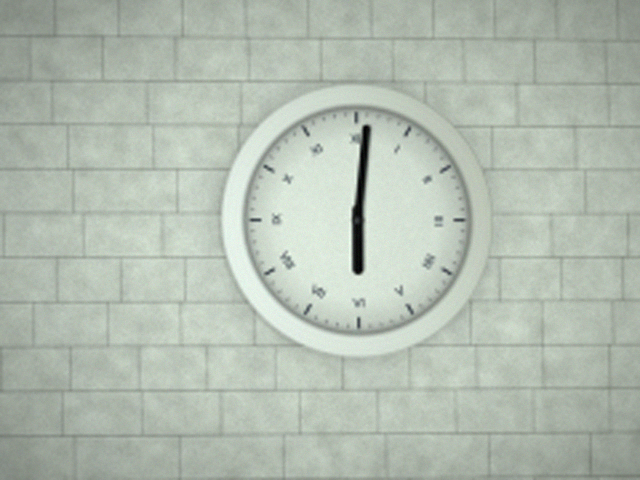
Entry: h=6 m=1
